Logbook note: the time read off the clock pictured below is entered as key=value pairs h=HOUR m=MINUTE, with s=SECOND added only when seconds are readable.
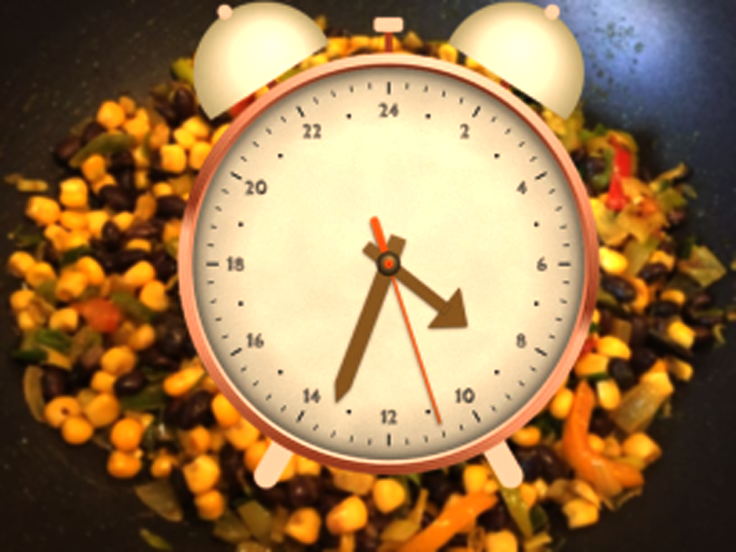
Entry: h=8 m=33 s=27
